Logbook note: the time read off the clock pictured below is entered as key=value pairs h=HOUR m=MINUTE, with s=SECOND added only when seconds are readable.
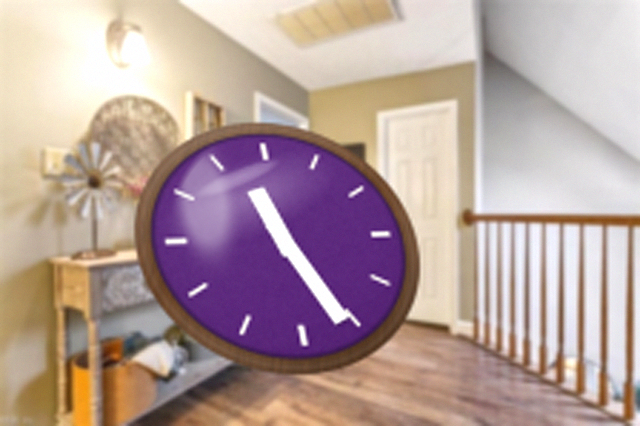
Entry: h=11 m=26
